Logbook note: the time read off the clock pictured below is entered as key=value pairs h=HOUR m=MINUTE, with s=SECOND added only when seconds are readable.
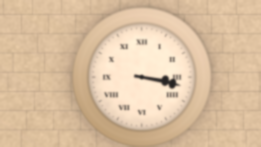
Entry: h=3 m=17
